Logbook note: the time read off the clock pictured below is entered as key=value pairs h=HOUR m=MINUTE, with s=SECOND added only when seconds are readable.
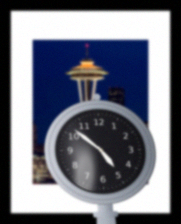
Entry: h=4 m=52
